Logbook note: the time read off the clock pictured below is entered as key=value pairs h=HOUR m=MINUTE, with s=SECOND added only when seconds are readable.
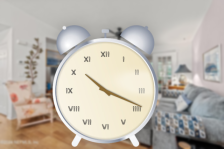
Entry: h=10 m=19
